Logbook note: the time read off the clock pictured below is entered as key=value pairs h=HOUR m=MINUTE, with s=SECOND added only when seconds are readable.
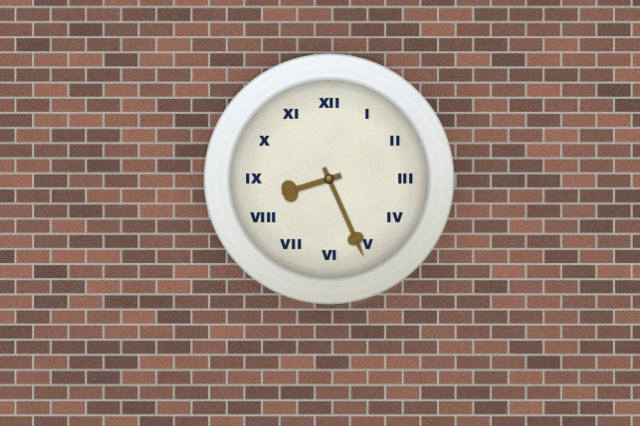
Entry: h=8 m=26
